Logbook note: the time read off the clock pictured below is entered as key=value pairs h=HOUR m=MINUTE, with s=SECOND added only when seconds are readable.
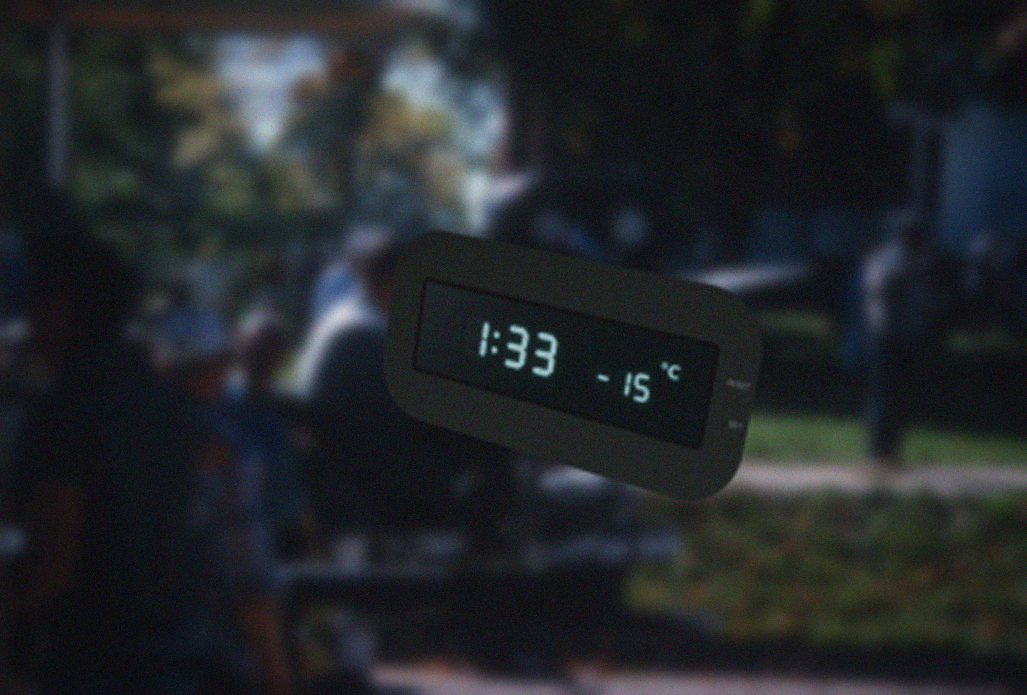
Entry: h=1 m=33
